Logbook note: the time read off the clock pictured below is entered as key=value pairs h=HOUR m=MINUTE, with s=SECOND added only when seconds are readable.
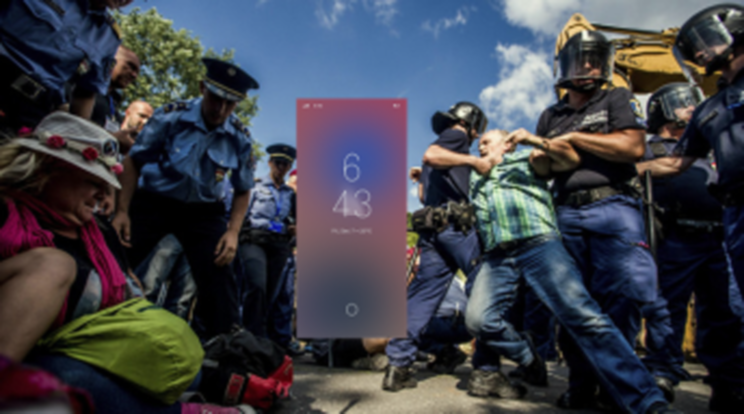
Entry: h=6 m=43
